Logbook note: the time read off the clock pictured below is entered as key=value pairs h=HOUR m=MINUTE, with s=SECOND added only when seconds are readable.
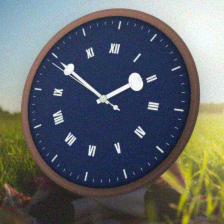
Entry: h=1 m=49 s=49
